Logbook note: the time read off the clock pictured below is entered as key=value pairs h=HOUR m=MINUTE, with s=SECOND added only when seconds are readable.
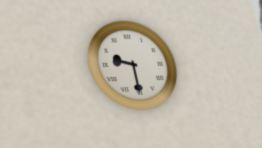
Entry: h=9 m=30
